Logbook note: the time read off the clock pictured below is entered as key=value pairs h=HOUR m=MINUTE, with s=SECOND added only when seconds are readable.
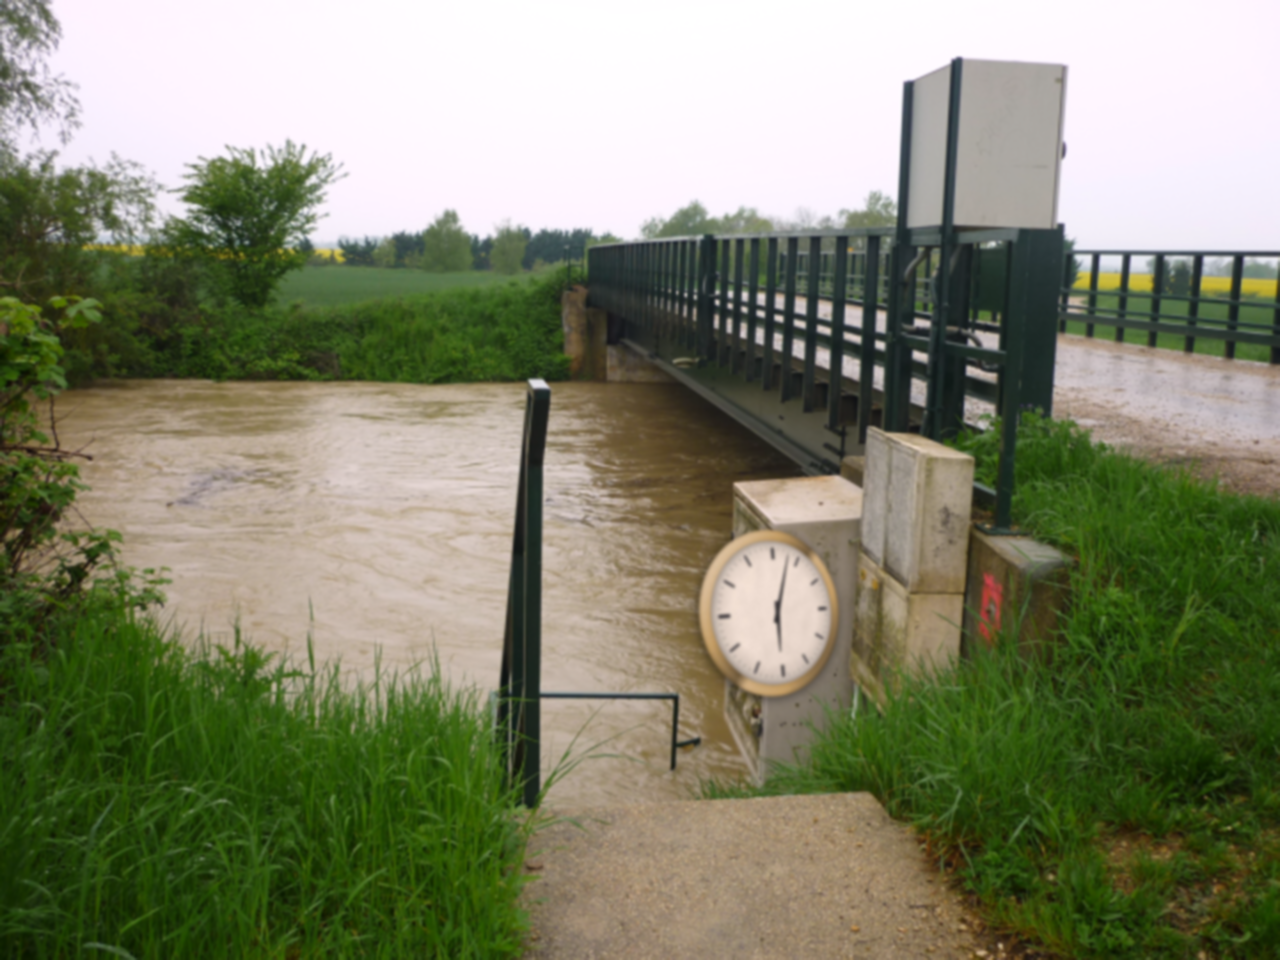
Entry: h=6 m=3
